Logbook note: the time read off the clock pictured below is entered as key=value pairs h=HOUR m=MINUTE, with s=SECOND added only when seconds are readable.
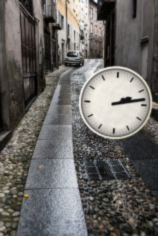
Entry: h=2 m=13
